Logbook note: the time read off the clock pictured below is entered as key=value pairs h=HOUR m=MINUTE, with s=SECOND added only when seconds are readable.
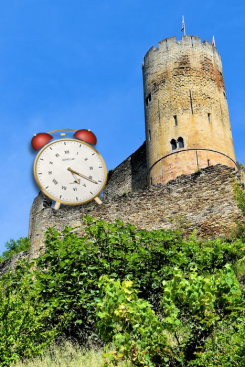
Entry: h=5 m=21
